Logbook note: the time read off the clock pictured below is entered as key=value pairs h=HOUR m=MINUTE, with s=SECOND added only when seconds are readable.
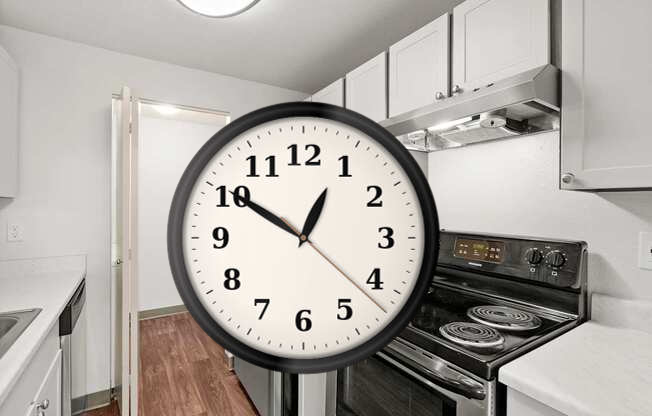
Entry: h=12 m=50 s=22
